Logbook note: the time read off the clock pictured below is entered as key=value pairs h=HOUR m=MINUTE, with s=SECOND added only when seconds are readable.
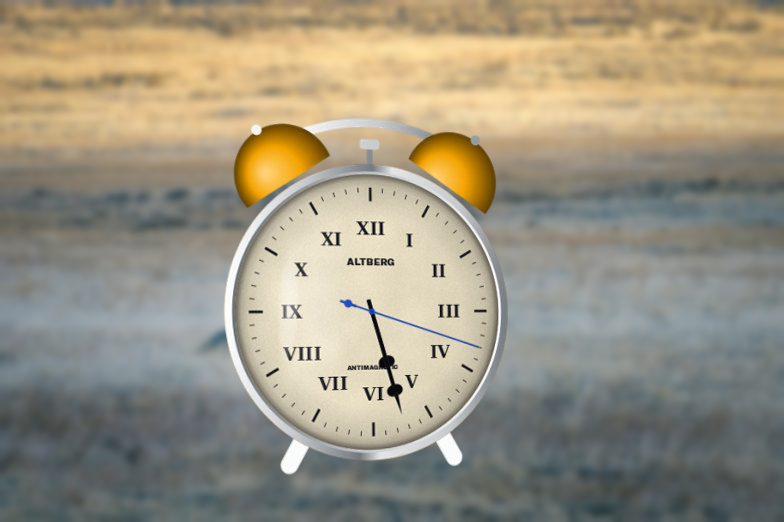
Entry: h=5 m=27 s=18
